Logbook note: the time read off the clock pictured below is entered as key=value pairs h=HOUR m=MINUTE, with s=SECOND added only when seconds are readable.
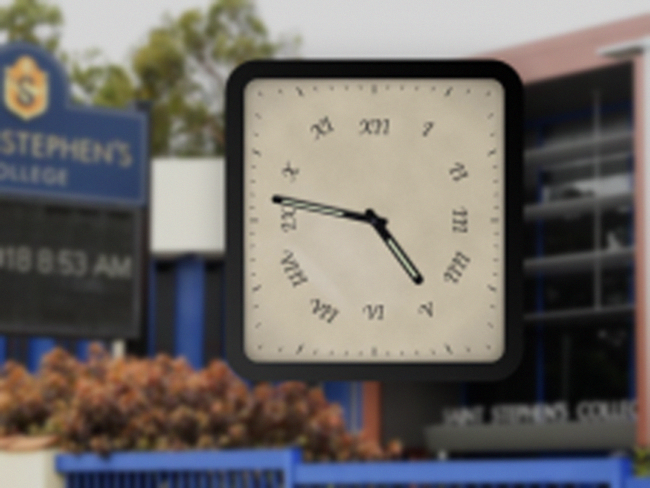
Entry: h=4 m=47
